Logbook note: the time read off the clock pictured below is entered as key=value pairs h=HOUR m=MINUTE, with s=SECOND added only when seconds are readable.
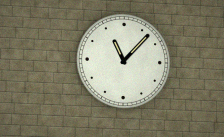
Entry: h=11 m=7
